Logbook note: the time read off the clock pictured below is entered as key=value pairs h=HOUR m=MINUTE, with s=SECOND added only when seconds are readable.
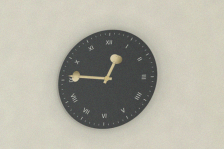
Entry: h=12 m=46
